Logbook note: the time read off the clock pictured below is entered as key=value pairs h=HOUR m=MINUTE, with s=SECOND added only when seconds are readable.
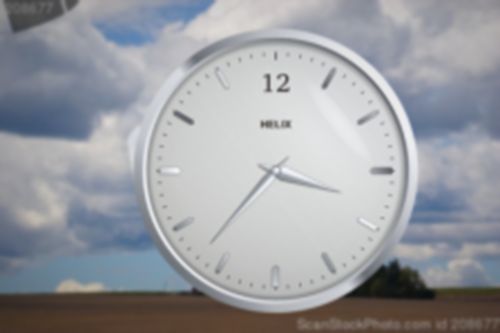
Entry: h=3 m=37
